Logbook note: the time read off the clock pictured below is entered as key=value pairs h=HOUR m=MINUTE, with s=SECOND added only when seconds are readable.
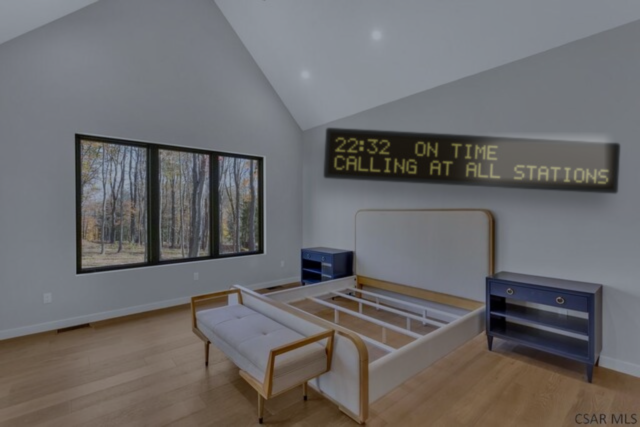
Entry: h=22 m=32
